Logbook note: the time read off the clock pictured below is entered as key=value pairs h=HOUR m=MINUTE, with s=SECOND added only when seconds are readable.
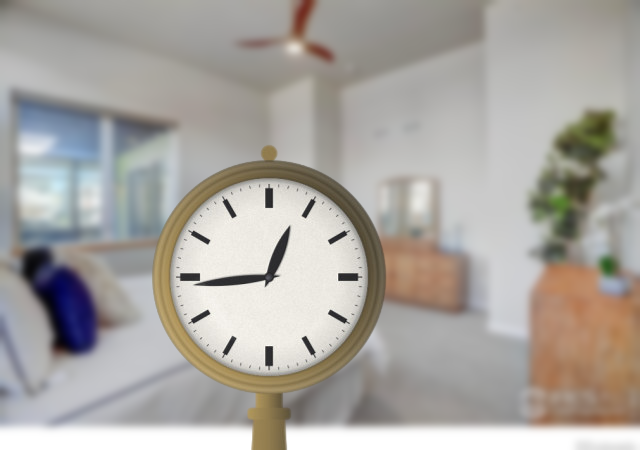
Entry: h=12 m=44
